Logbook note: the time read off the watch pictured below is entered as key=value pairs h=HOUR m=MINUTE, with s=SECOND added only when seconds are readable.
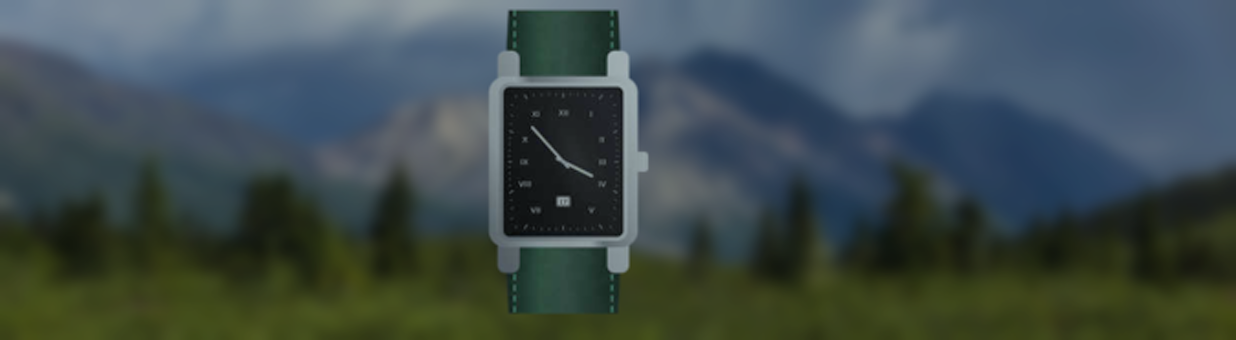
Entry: h=3 m=53
